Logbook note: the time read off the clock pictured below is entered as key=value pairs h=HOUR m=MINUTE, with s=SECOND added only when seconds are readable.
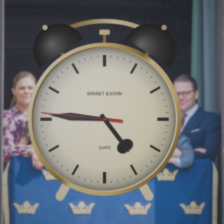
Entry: h=4 m=45 s=46
